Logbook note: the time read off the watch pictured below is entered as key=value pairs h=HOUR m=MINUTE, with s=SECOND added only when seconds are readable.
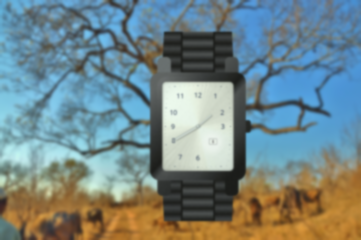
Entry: h=1 m=40
